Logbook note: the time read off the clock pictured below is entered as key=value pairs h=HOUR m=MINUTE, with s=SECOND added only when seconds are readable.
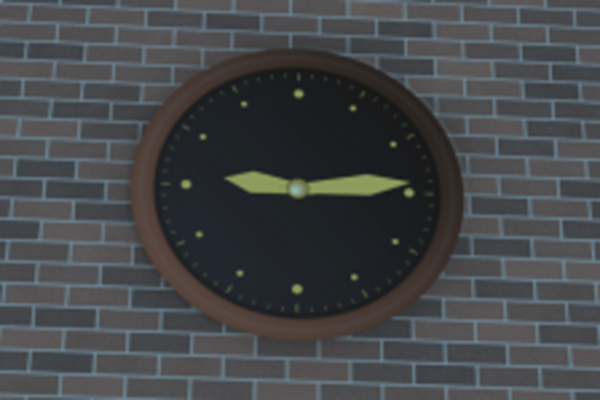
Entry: h=9 m=14
